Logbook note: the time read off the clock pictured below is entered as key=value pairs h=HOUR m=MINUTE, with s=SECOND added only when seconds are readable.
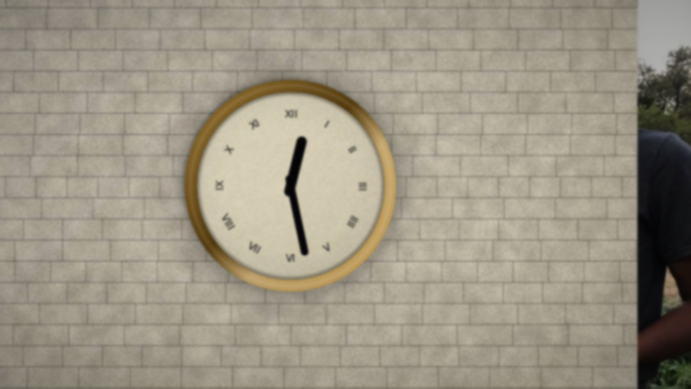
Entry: h=12 m=28
